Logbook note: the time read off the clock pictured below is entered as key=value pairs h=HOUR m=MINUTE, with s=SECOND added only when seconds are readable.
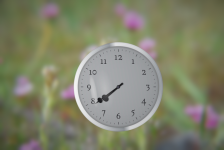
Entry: h=7 m=39
